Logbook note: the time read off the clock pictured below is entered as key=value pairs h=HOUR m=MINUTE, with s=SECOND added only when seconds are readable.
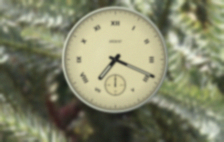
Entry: h=7 m=19
